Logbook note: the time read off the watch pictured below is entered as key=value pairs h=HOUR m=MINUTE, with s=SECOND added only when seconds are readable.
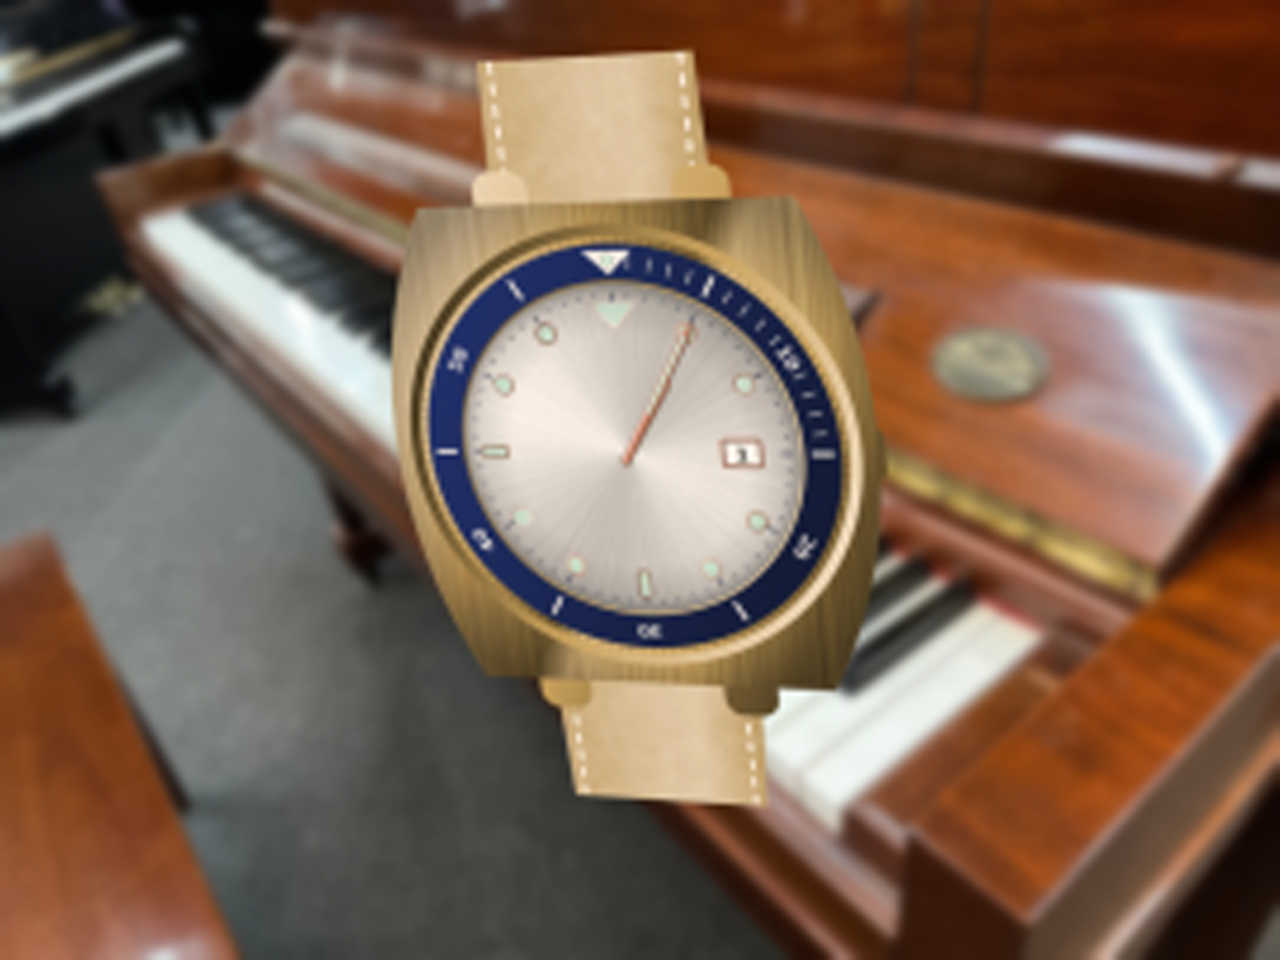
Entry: h=1 m=5
